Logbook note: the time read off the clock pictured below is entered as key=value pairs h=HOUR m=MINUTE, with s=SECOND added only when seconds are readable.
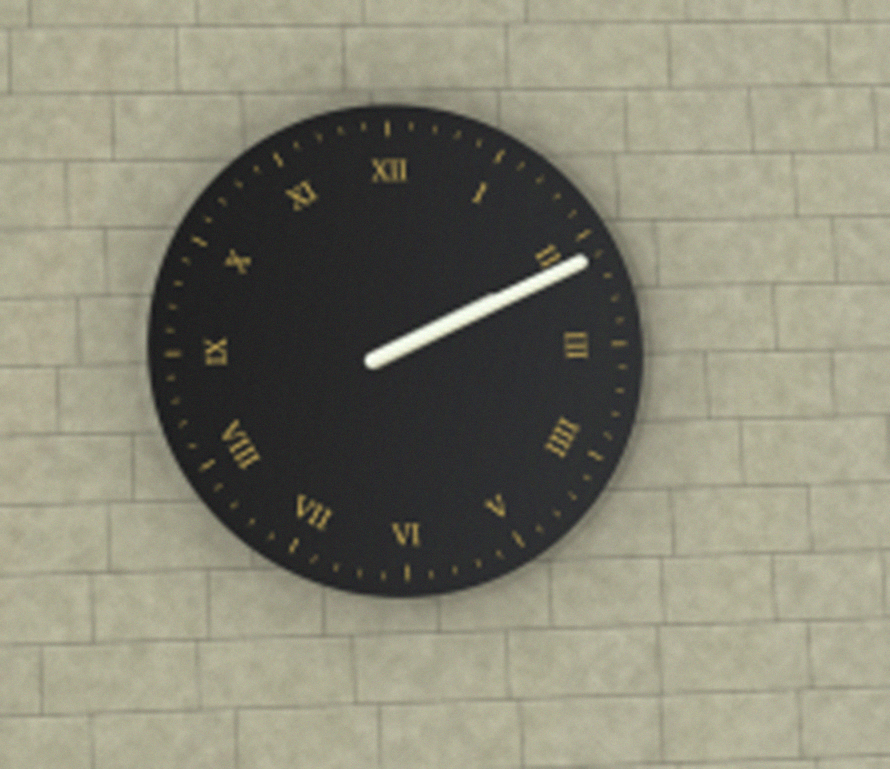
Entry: h=2 m=11
